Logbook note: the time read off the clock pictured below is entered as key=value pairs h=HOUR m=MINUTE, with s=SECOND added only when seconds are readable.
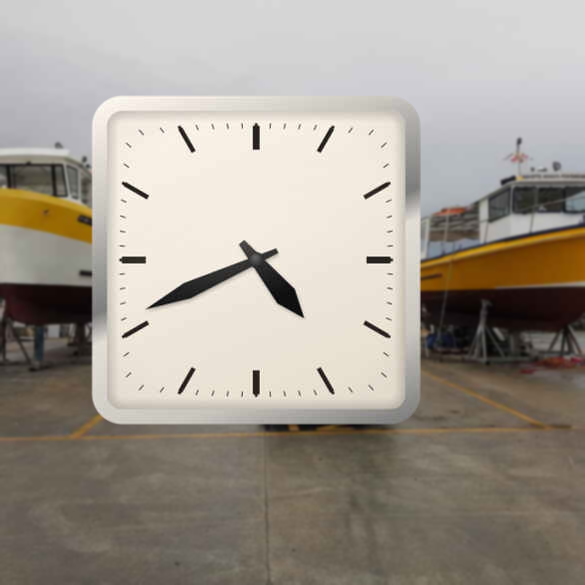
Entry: h=4 m=41
